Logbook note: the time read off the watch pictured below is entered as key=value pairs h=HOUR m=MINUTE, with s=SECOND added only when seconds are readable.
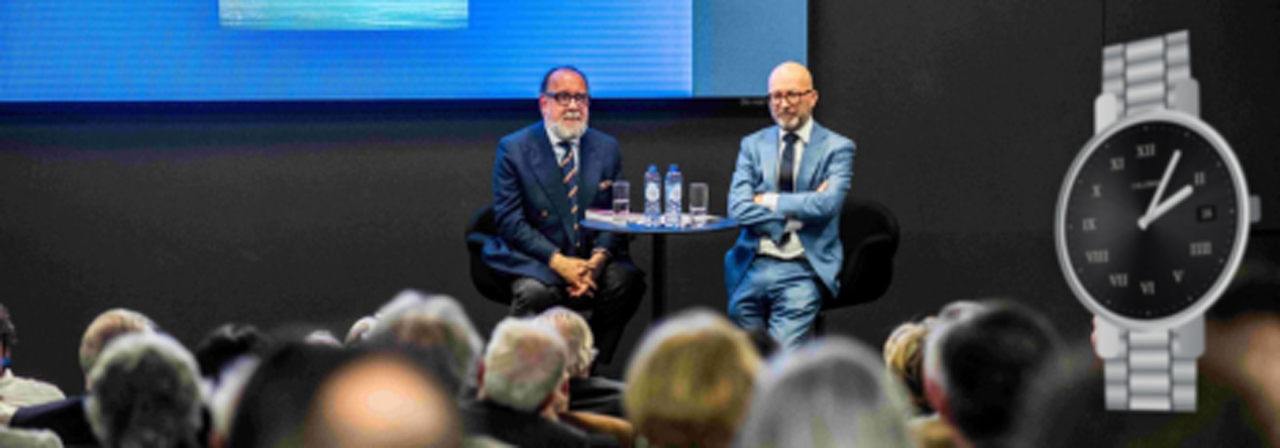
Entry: h=2 m=5
